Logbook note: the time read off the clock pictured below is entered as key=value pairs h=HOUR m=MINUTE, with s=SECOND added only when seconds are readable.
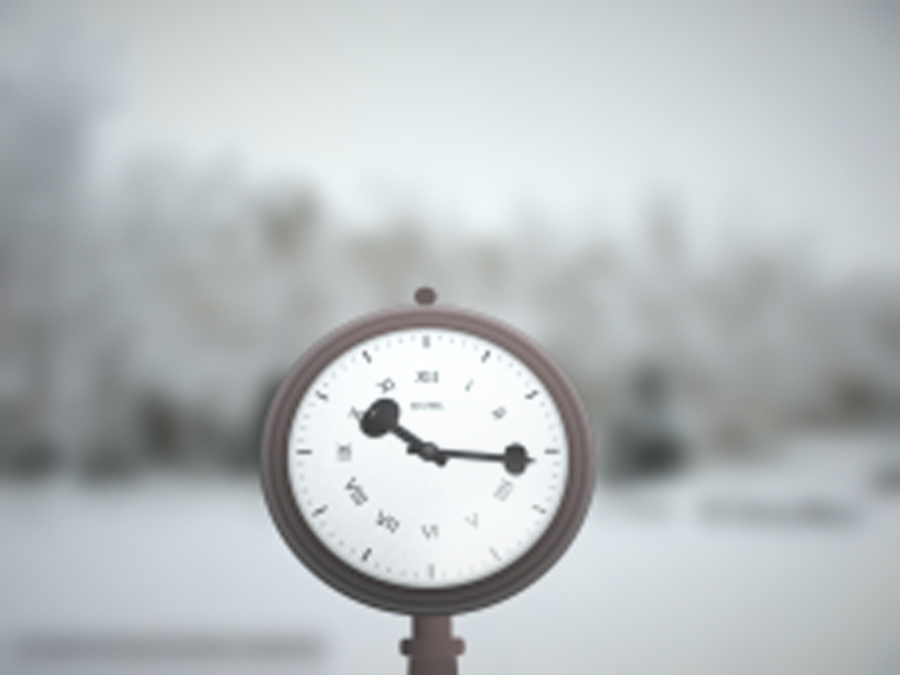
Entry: h=10 m=16
